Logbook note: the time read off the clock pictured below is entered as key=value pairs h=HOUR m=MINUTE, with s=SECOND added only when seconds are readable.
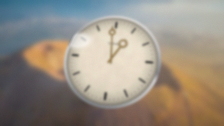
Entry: h=12 m=59
